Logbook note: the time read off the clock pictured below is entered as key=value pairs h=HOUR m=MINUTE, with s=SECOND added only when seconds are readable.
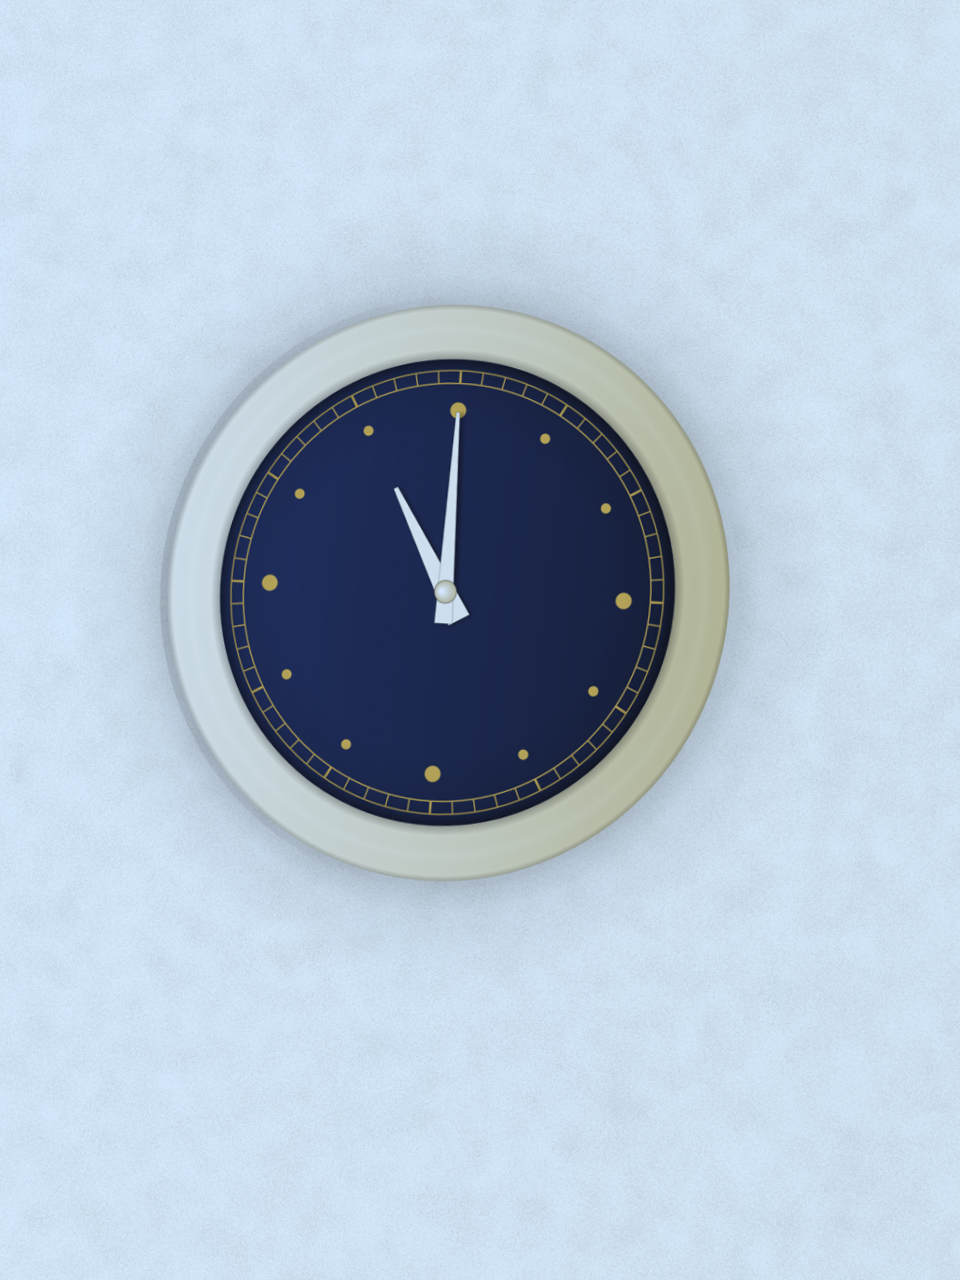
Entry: h=11 m=0
